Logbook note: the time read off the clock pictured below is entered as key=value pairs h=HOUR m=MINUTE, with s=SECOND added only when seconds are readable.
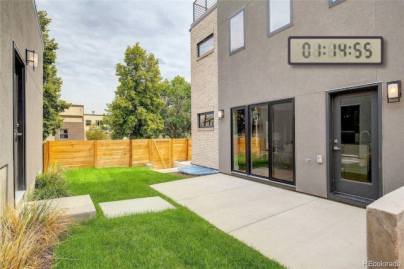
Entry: h=1 m=14 s=55
